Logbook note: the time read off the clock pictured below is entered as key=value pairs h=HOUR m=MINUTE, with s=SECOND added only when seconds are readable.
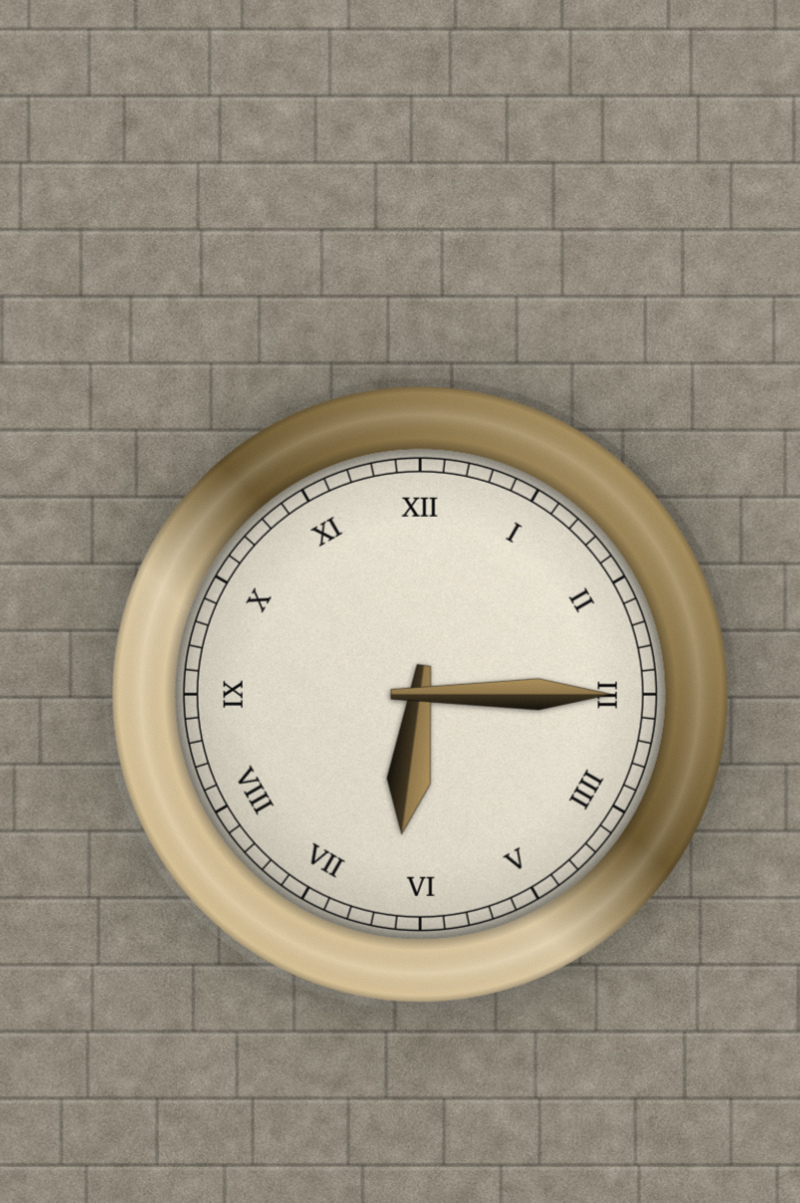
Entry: h=6 m=15
